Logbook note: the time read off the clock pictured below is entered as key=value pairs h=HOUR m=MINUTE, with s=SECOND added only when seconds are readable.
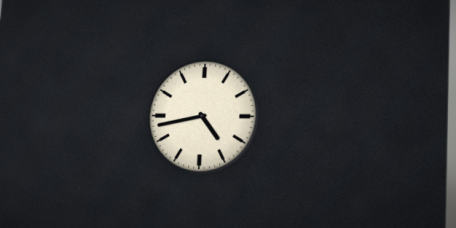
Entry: h=4 m=43
